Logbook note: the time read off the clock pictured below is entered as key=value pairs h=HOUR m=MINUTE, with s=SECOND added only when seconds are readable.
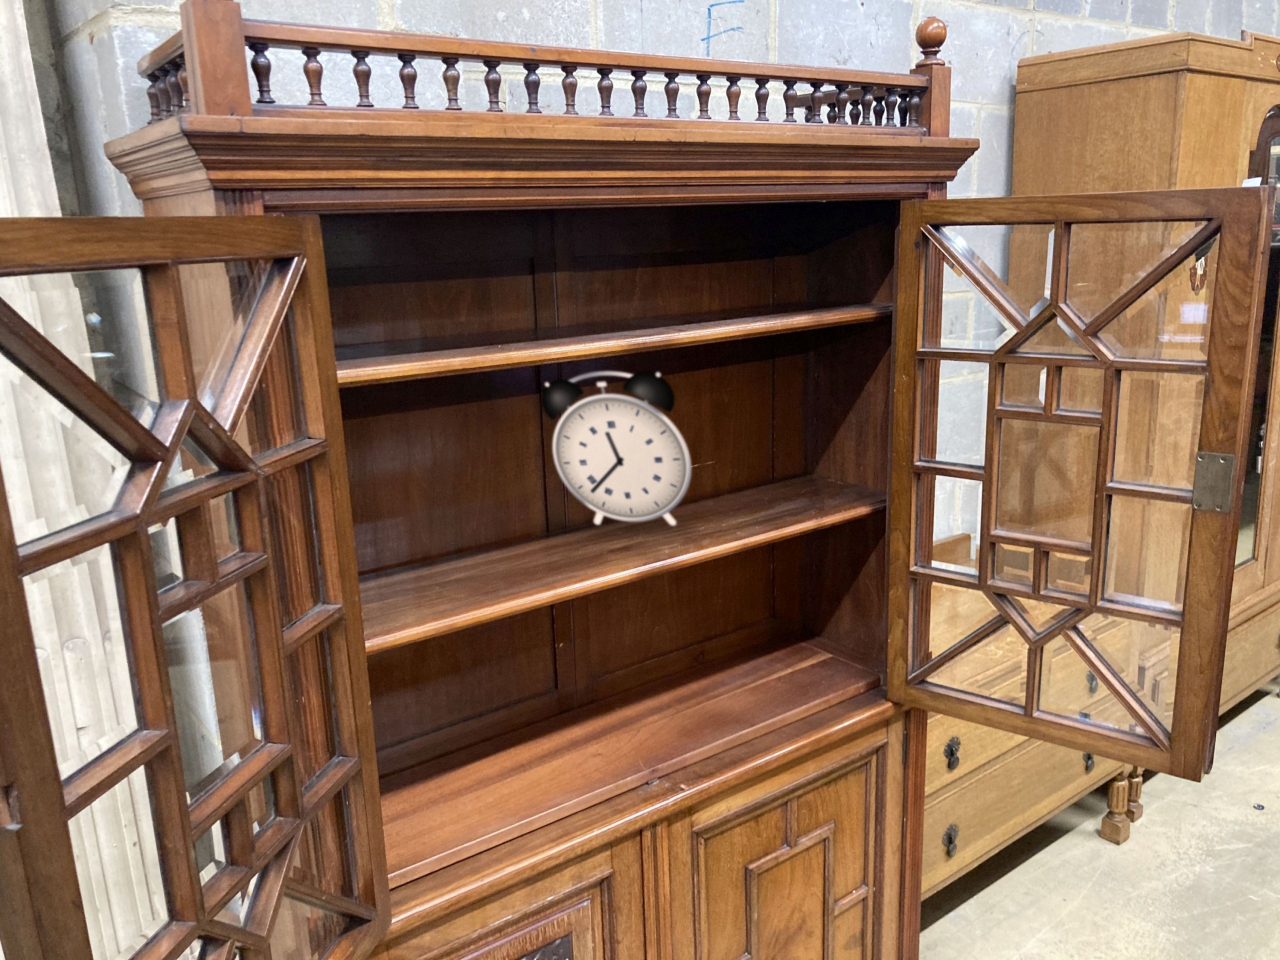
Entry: h=11 m=38
